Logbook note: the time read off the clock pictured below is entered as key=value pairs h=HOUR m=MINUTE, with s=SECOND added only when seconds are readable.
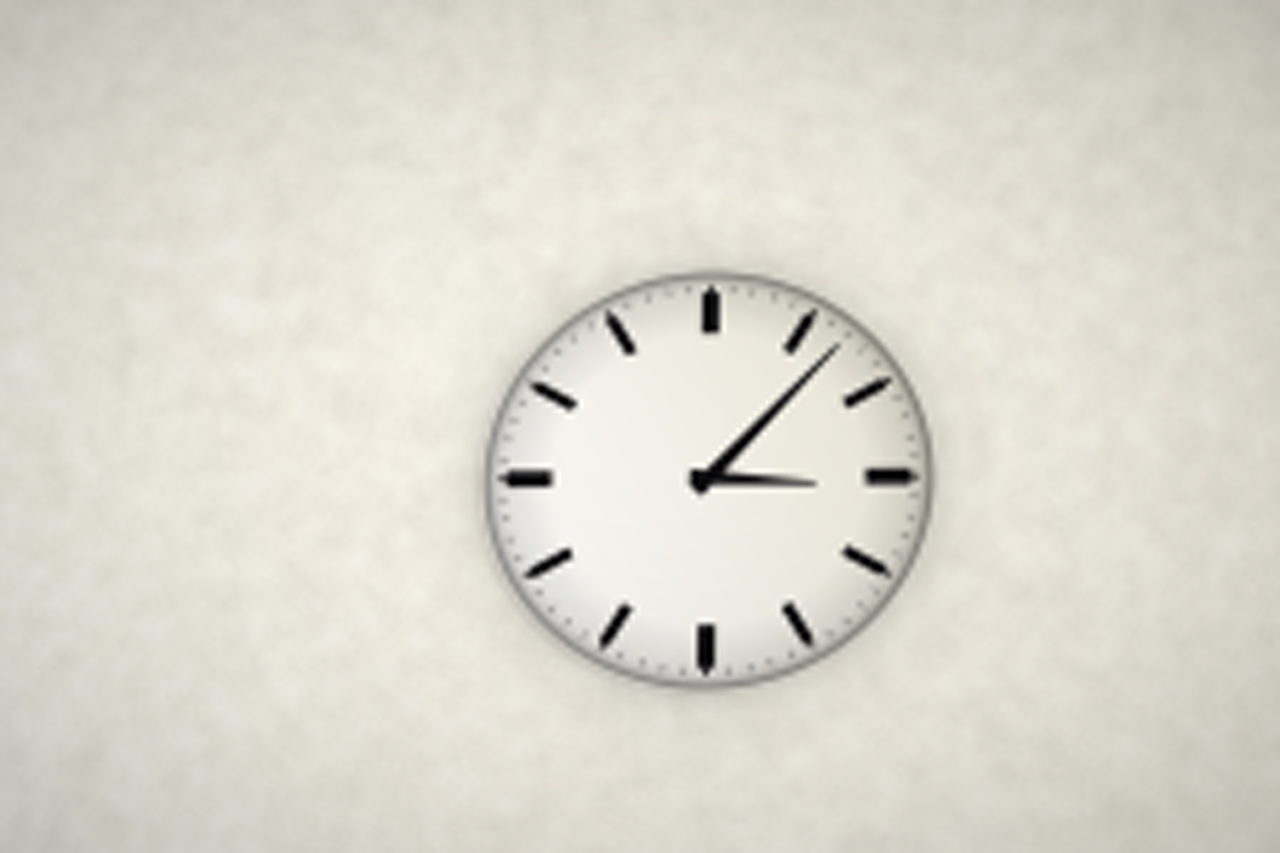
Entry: h=3 m=7
